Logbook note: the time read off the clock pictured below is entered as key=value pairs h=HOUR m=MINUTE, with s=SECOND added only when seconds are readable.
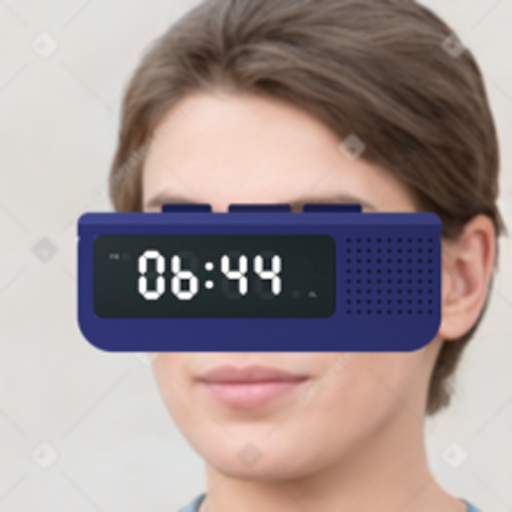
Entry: h=6 m=44
